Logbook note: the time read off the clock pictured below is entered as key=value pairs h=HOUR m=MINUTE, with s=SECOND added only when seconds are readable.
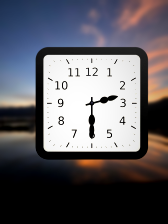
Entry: h=2 m=30
